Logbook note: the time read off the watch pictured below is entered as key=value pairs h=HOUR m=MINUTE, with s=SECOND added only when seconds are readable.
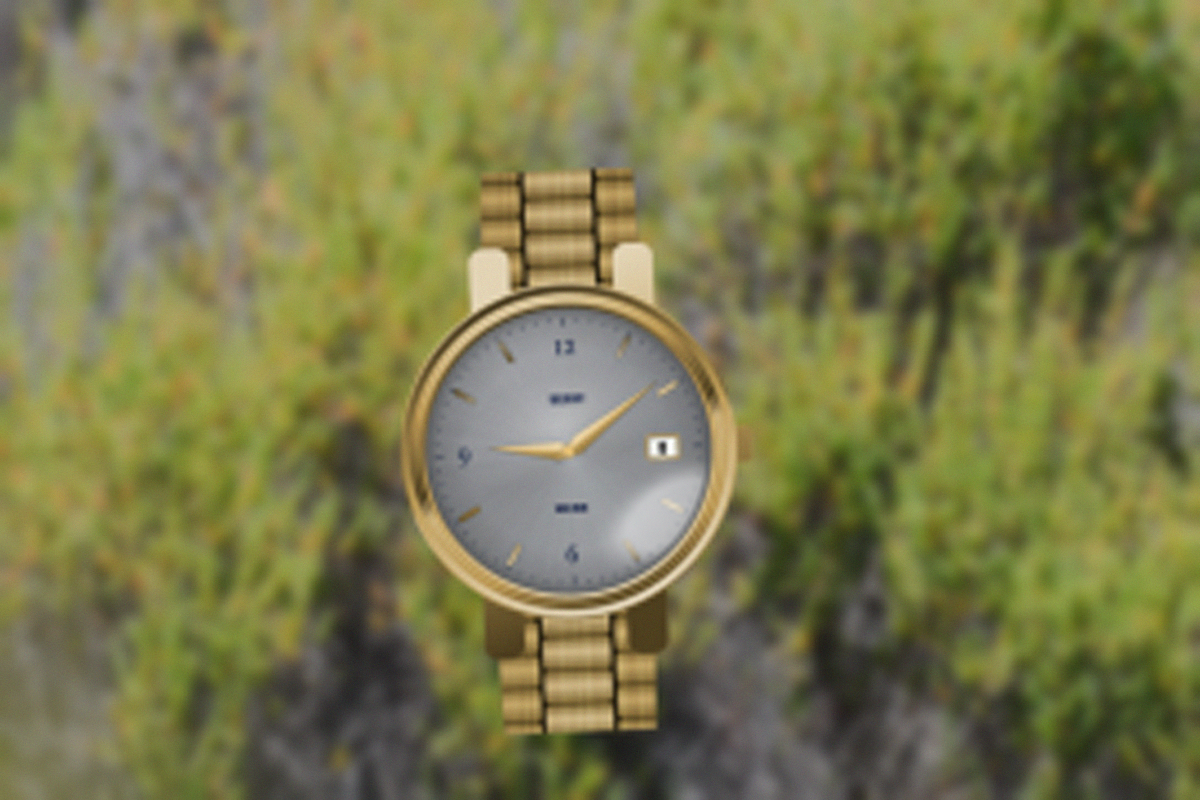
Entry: h=9 m=9
